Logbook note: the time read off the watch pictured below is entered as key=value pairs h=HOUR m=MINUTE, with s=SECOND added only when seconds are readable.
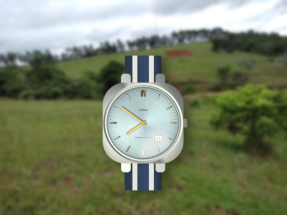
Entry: h=7 m=51
